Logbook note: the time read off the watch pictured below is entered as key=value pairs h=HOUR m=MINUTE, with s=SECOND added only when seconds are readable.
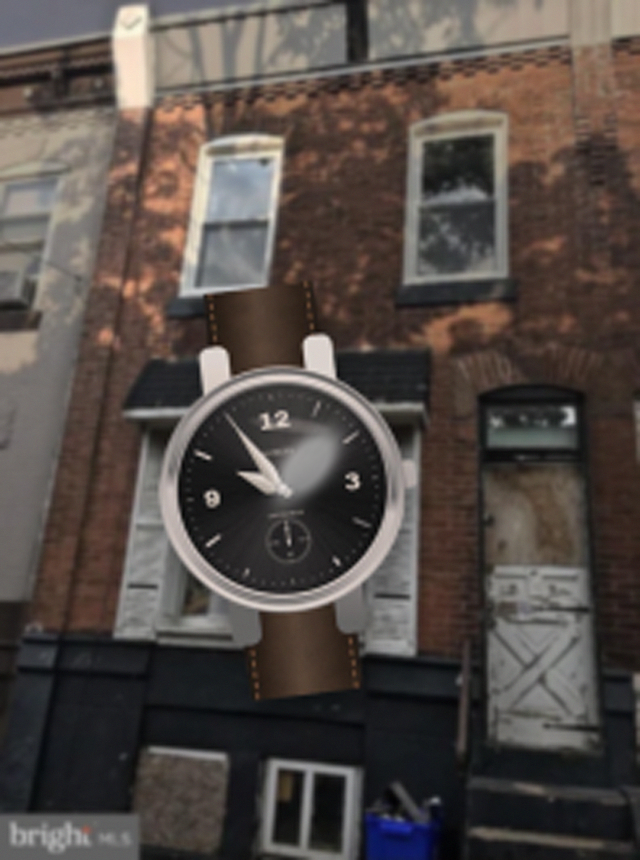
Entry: h=9 m=55
